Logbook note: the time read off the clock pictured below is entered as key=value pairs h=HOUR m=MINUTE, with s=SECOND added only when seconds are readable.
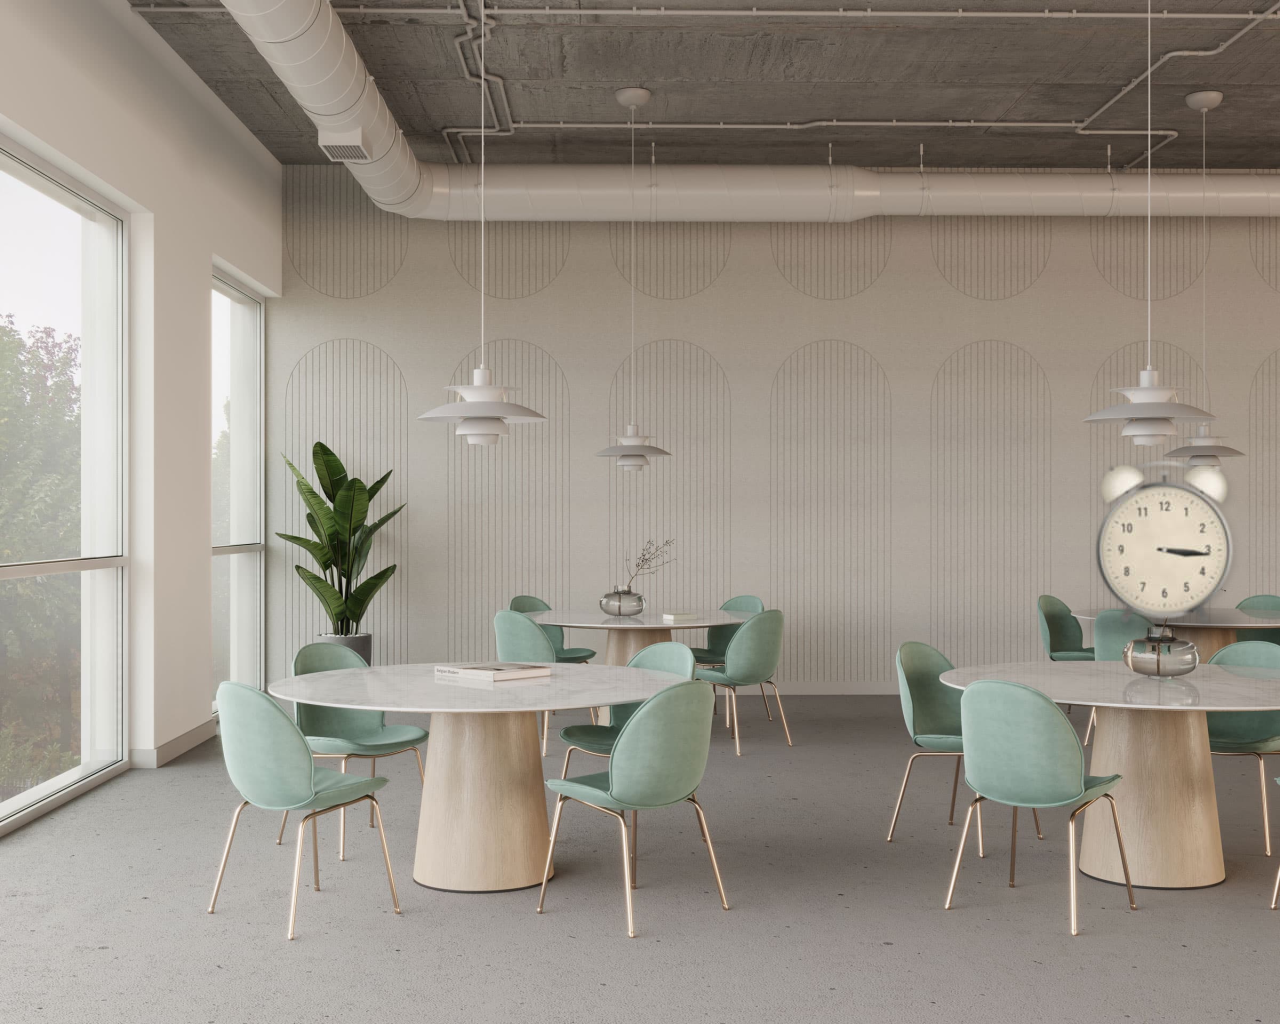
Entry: h=3 m=16
